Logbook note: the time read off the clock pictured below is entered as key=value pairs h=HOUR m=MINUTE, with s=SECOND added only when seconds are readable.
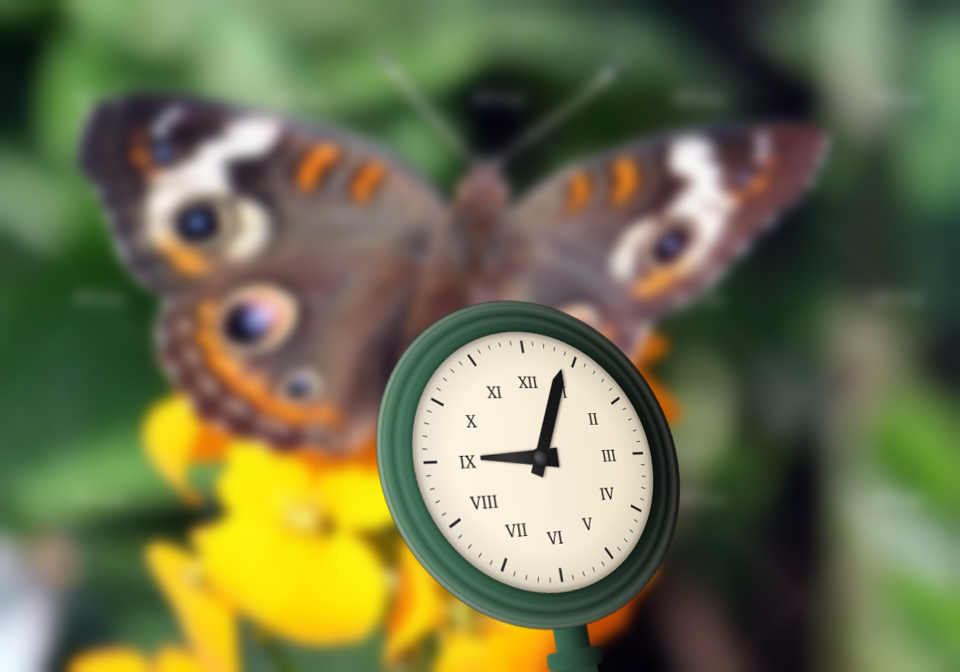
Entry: h=9 m=4
